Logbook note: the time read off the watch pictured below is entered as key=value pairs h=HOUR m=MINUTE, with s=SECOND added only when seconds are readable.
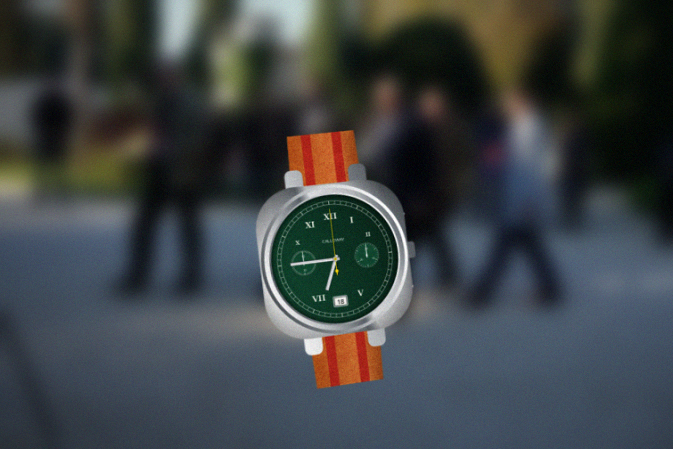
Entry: h=6 m=45
